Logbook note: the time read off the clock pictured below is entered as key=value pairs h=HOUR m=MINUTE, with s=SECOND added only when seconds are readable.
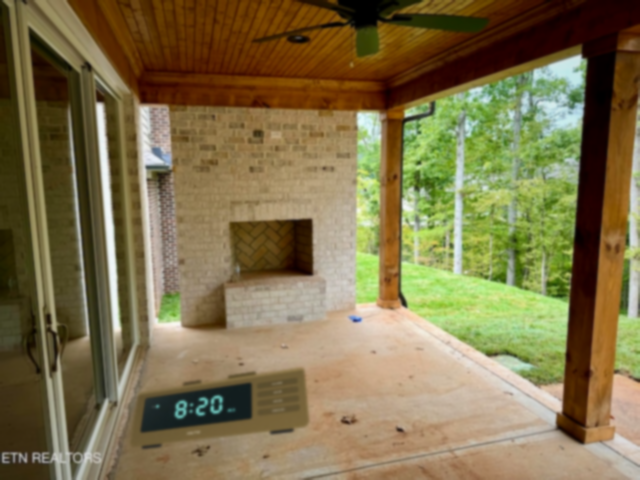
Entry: h=8 m=20
